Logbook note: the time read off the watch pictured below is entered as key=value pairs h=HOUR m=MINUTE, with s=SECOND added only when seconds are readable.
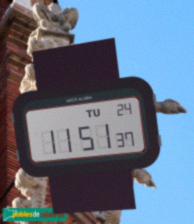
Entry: h=11 m=51 s=37
